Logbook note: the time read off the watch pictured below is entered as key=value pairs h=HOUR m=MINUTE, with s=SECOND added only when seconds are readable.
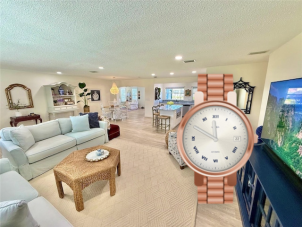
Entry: h=11 m=50
